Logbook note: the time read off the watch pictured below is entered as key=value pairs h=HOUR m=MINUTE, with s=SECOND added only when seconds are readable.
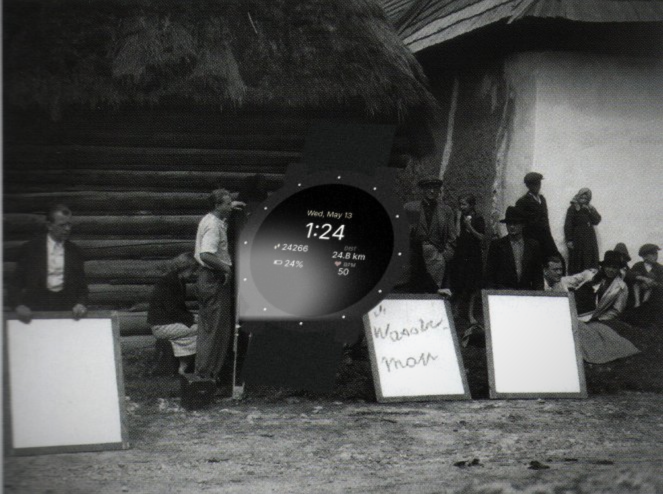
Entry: h=1 m=24
